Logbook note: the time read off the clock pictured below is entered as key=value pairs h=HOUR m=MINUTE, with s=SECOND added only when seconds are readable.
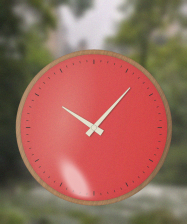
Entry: h=10 m=7
